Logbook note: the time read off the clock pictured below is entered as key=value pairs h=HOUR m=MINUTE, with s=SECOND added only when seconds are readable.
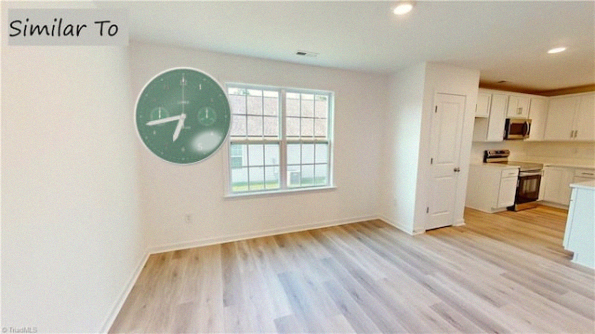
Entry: h=6 m=43
